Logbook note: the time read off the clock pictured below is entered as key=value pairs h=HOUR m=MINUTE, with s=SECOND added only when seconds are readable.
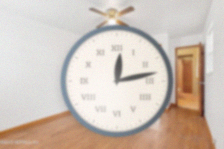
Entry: h=12 m=13
